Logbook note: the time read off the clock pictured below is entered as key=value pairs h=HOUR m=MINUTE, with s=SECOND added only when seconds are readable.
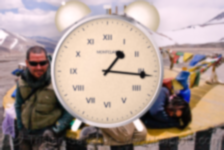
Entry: h=1 m=16
